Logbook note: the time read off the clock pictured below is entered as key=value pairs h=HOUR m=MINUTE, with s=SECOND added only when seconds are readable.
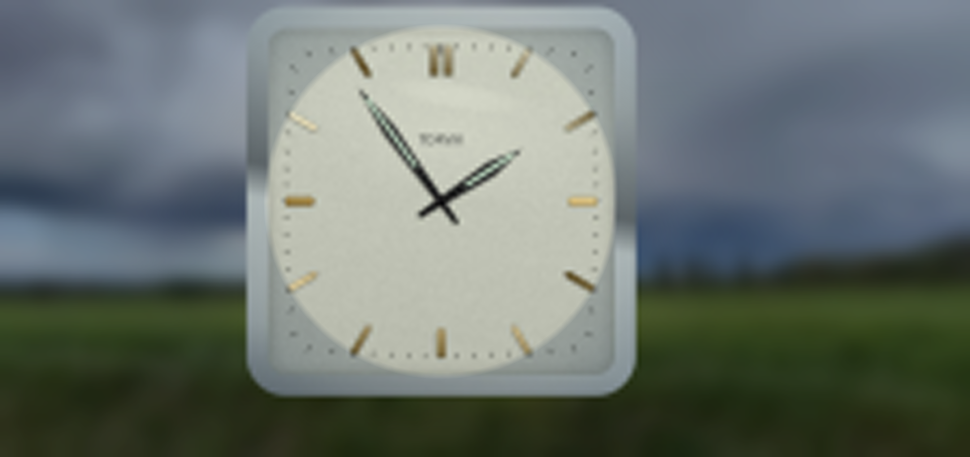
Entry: h=1 m=54
